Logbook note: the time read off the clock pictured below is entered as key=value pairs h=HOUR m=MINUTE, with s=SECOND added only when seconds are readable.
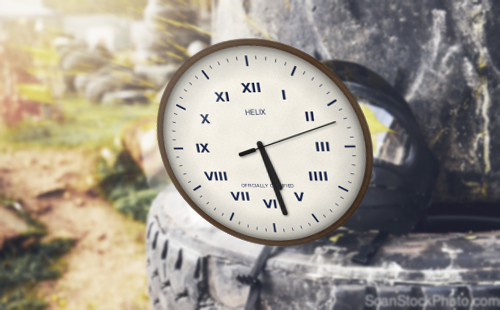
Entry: h=5 m=28 s=12
